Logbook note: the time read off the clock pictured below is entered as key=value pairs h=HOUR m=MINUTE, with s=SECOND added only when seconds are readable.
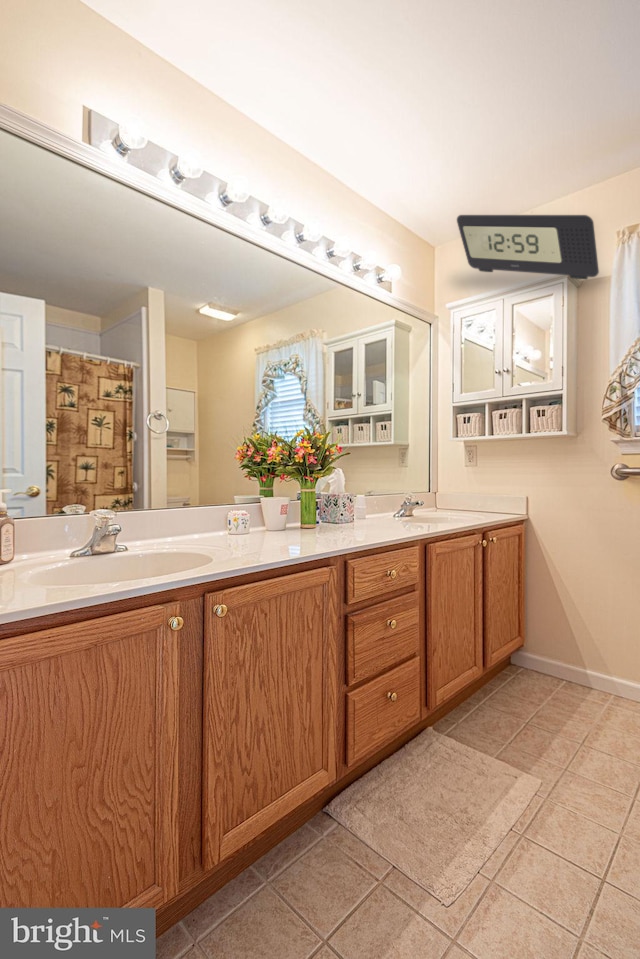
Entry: h=12 m=59
